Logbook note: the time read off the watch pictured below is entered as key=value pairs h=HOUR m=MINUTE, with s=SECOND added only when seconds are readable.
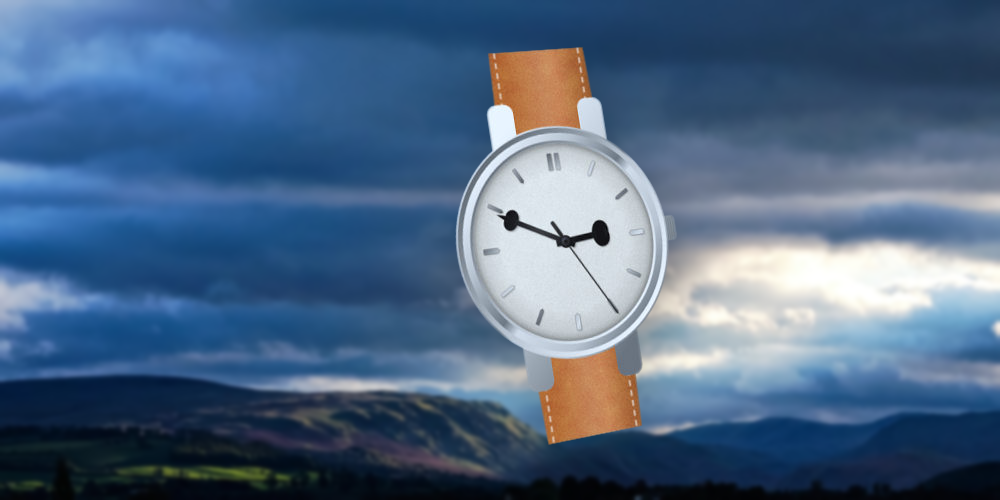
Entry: h=2 m=49 s=25
